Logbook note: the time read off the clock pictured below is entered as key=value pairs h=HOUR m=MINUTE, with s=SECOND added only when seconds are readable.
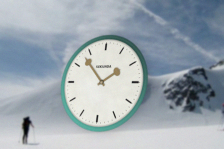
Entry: h=1 m=53
